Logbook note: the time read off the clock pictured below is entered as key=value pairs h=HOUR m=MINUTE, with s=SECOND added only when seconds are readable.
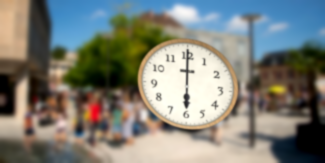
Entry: h=6 m=0
